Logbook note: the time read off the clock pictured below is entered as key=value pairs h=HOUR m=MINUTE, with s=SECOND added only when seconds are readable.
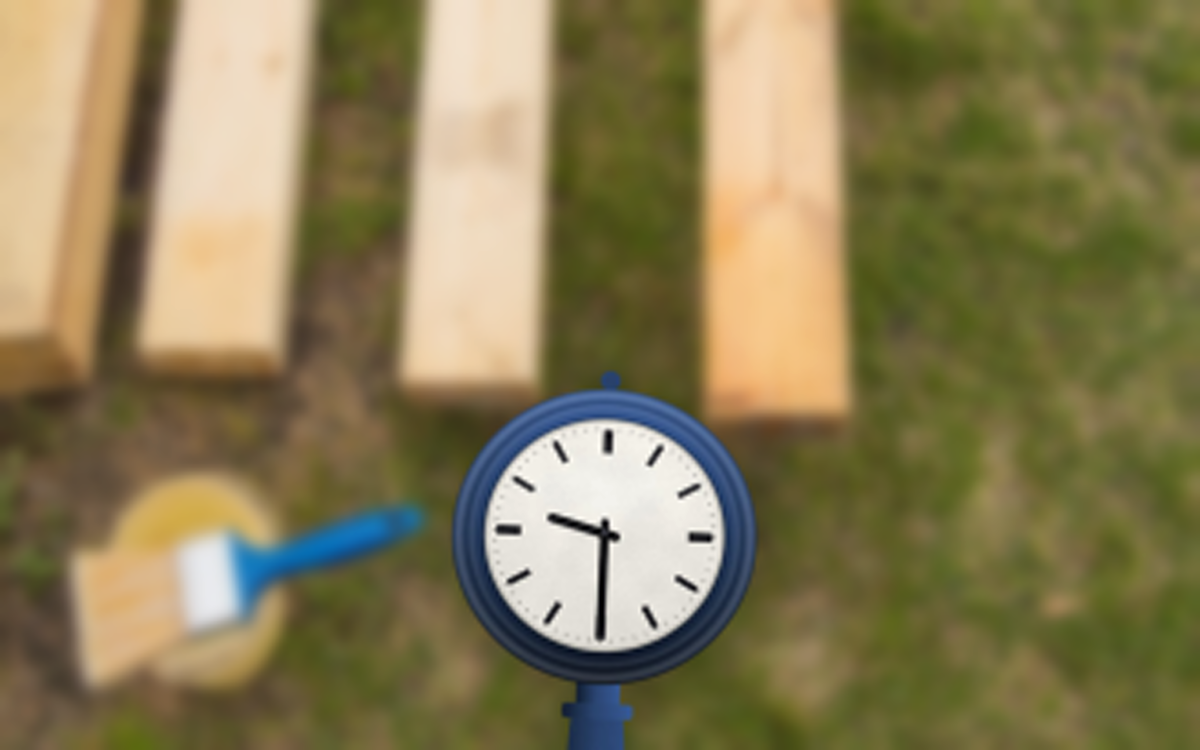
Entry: h=9 m=30
